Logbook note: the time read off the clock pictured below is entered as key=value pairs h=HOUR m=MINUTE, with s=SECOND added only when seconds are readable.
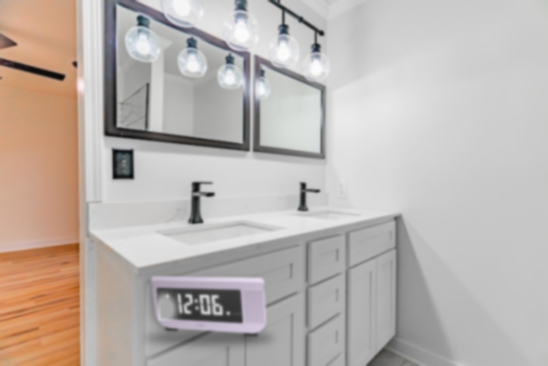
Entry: h=12 m=6
